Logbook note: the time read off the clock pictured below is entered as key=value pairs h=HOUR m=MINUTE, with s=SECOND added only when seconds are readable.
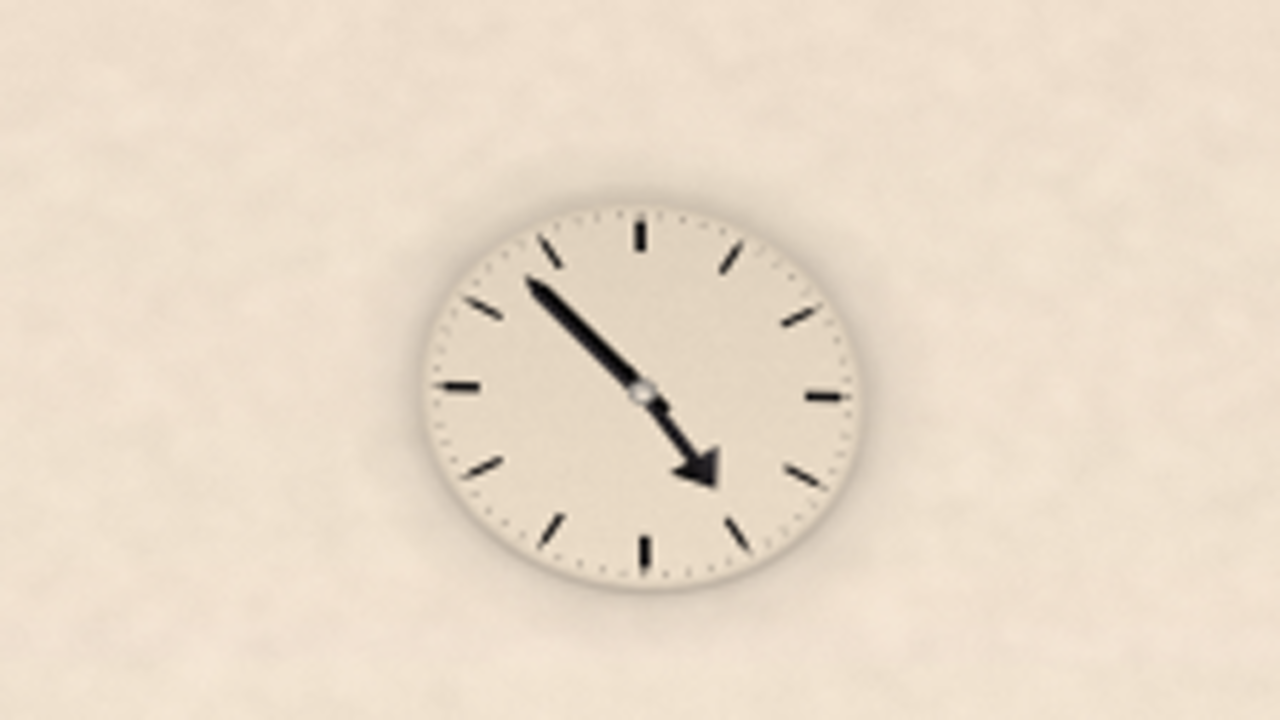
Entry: h=4 m=53
